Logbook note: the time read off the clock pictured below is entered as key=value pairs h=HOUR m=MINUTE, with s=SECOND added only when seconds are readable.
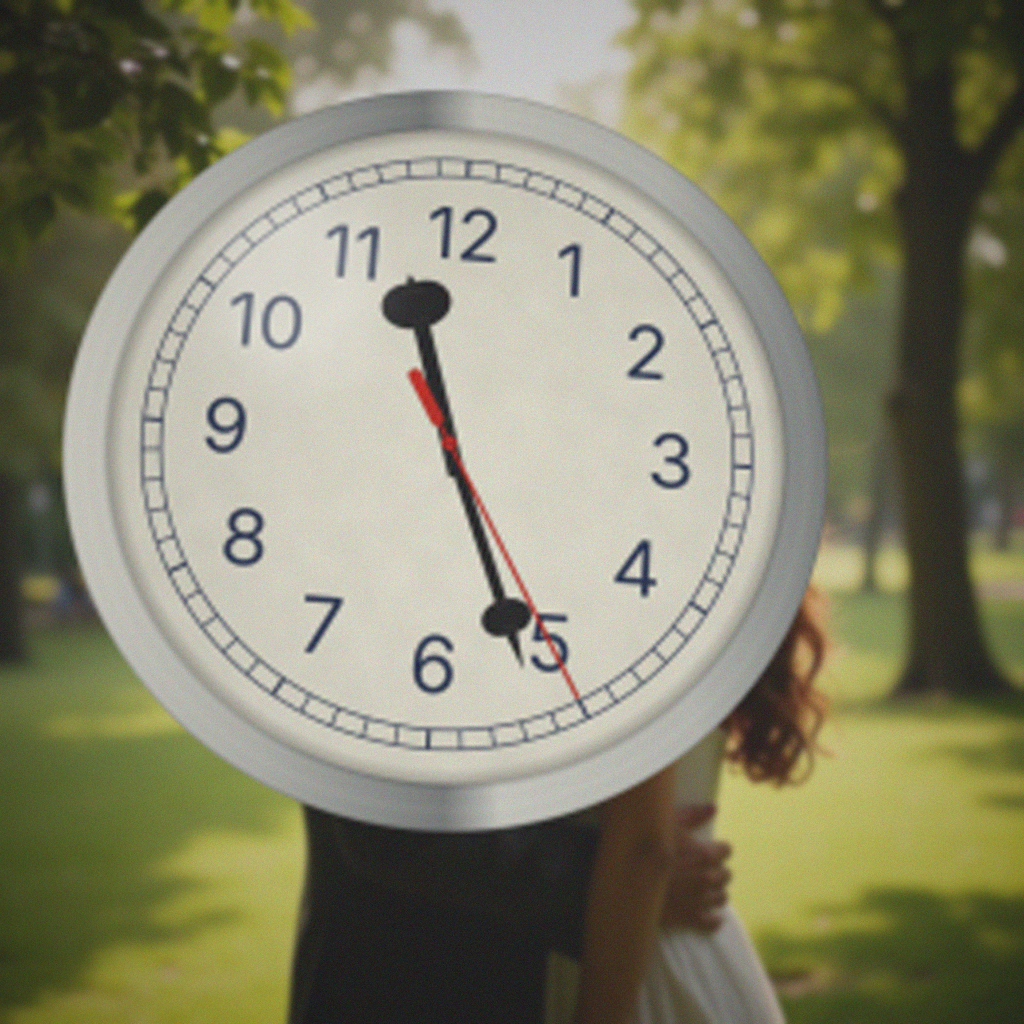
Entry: h=11 m=26 s=25
